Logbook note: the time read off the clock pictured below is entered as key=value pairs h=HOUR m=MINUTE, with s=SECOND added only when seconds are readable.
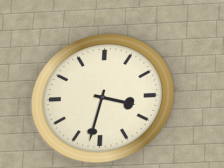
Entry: h=3 m=32
